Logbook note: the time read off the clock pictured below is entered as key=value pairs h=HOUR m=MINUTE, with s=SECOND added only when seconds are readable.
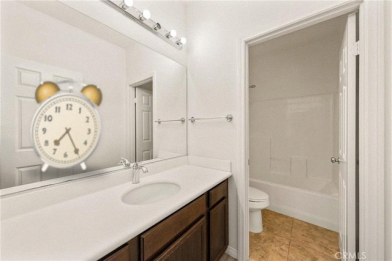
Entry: h=7 m=25
